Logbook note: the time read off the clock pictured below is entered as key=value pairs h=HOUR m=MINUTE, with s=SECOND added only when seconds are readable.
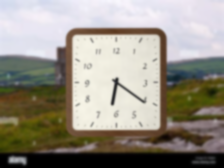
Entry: h=6 m=21
